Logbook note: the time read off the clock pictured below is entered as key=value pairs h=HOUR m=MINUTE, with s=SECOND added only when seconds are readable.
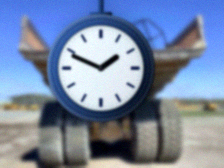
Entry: h=1 m=49
